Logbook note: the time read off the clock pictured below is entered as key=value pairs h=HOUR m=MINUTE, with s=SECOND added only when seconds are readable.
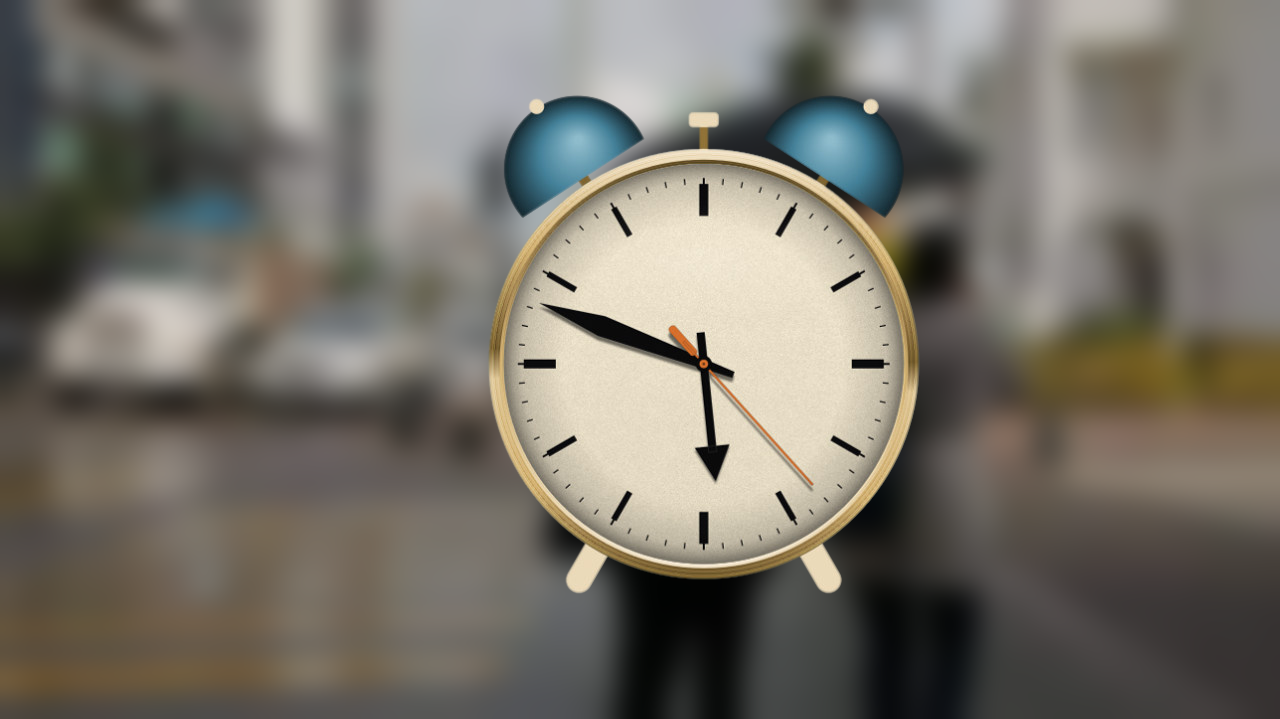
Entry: h=5 m=48 s=23
